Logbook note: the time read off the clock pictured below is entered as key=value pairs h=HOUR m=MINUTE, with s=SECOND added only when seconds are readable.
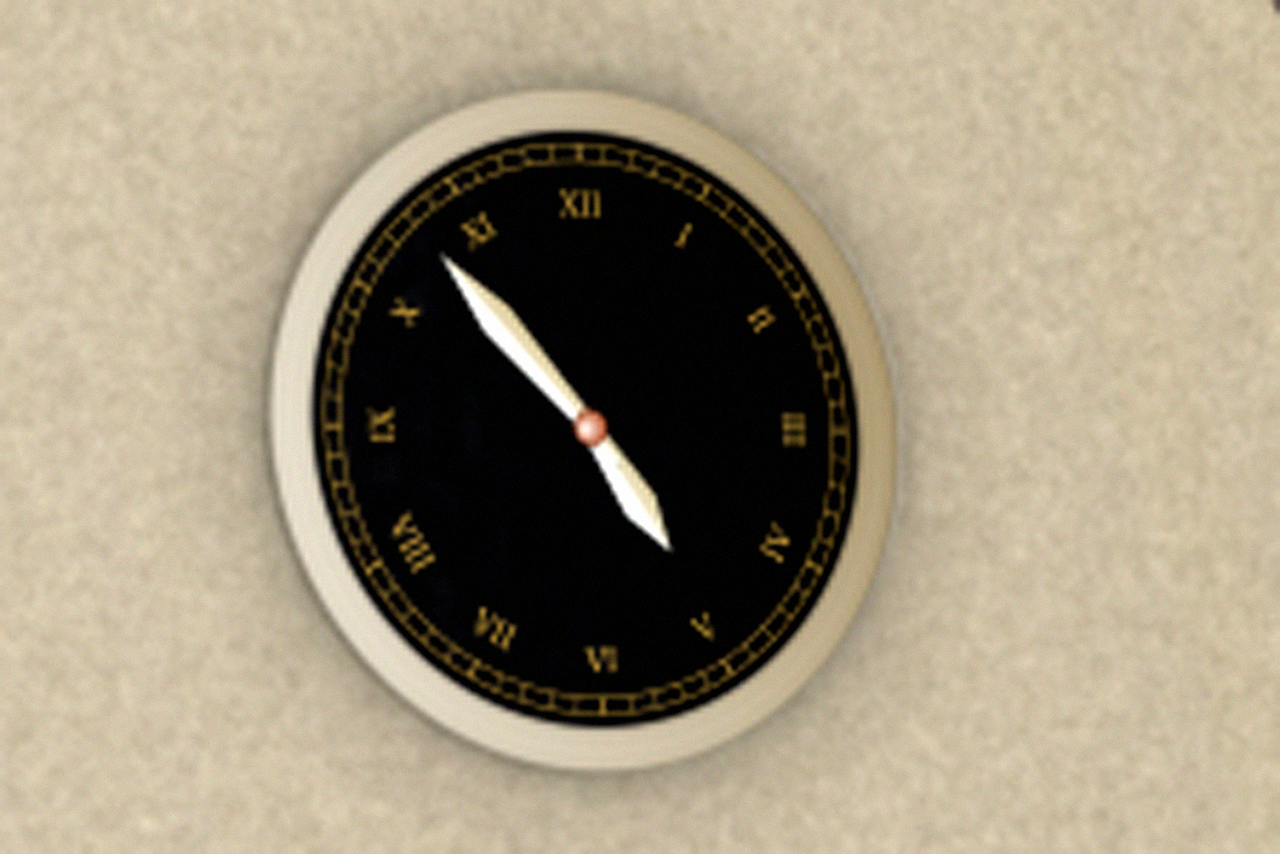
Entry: h=4 m=53
